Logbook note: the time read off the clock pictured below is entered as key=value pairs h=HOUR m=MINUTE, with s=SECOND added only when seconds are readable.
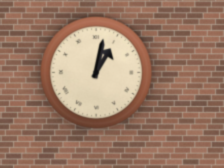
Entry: h=1 m=2
